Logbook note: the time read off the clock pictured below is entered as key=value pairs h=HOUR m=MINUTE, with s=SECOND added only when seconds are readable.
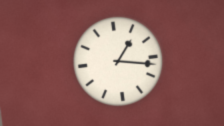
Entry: h=1 m=17
